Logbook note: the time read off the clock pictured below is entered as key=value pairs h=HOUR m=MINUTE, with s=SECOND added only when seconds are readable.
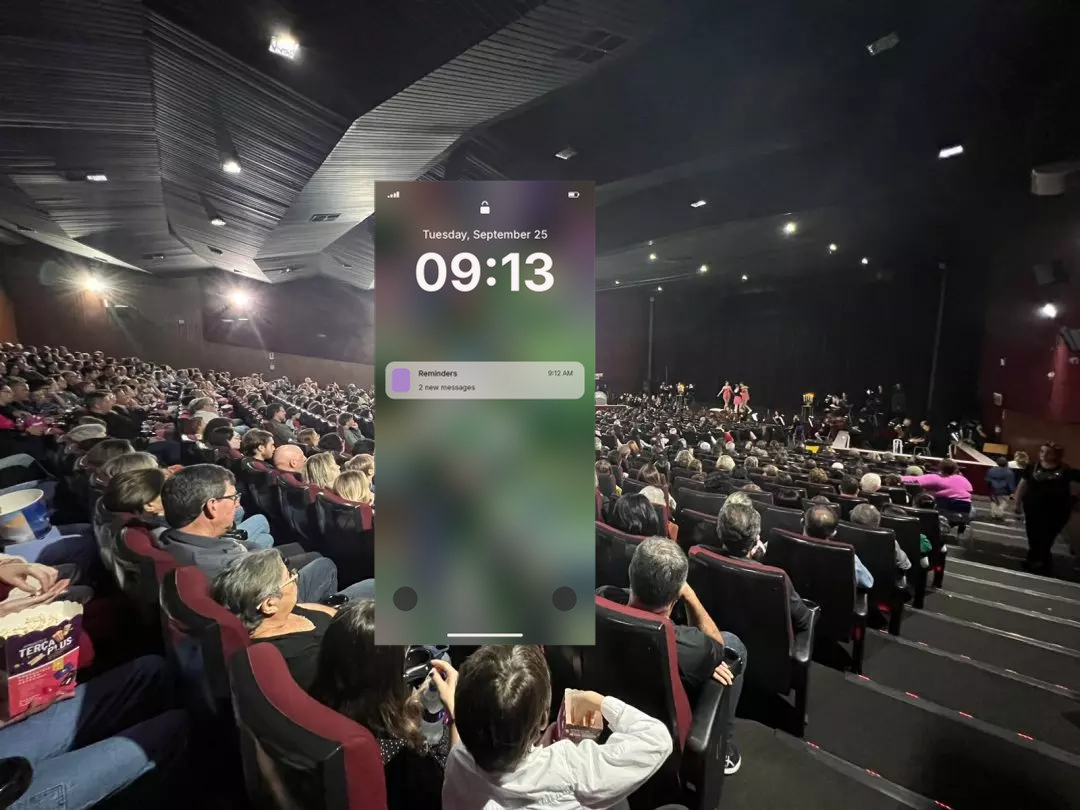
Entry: h=9 m=13
